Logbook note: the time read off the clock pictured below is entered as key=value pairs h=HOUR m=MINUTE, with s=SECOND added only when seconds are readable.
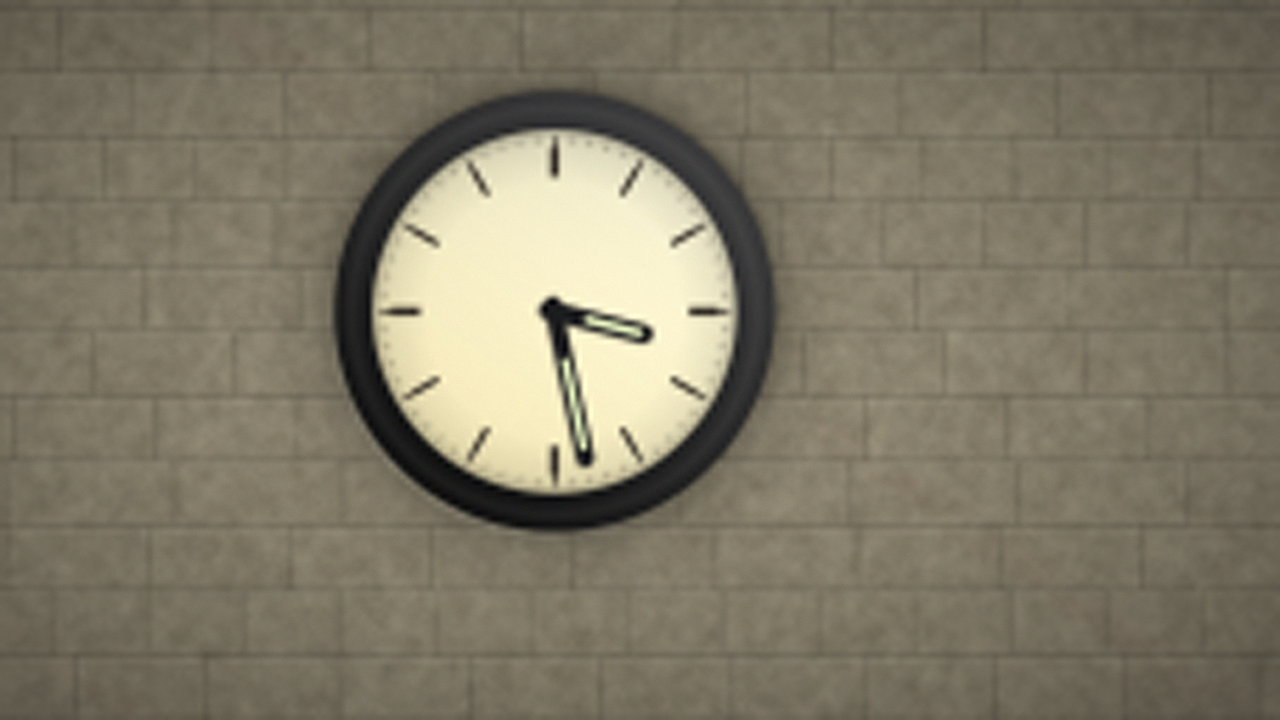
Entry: h=3 m=28
